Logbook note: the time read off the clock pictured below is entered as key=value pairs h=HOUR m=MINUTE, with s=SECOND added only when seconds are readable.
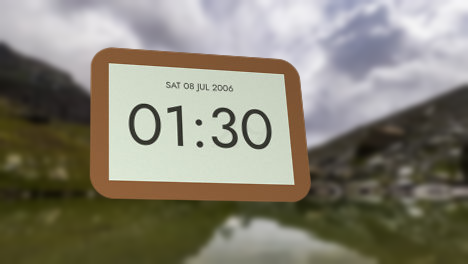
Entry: h=1 m=30
